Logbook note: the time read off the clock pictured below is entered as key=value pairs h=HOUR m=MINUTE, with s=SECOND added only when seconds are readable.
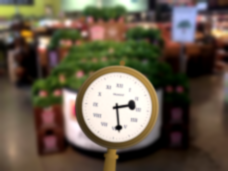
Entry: h=2 m=28
